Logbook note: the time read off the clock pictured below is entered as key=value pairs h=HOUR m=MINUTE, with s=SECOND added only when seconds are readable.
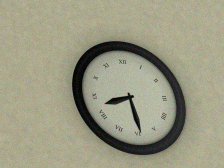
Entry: h=8 m=29
